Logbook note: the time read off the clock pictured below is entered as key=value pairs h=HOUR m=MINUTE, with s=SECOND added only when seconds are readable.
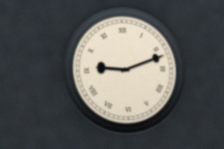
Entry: h=9 m=12
